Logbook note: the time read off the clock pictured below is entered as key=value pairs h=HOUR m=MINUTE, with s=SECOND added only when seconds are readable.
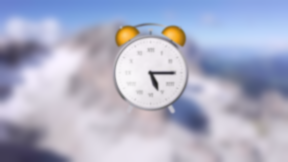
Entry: h=5 m=15
